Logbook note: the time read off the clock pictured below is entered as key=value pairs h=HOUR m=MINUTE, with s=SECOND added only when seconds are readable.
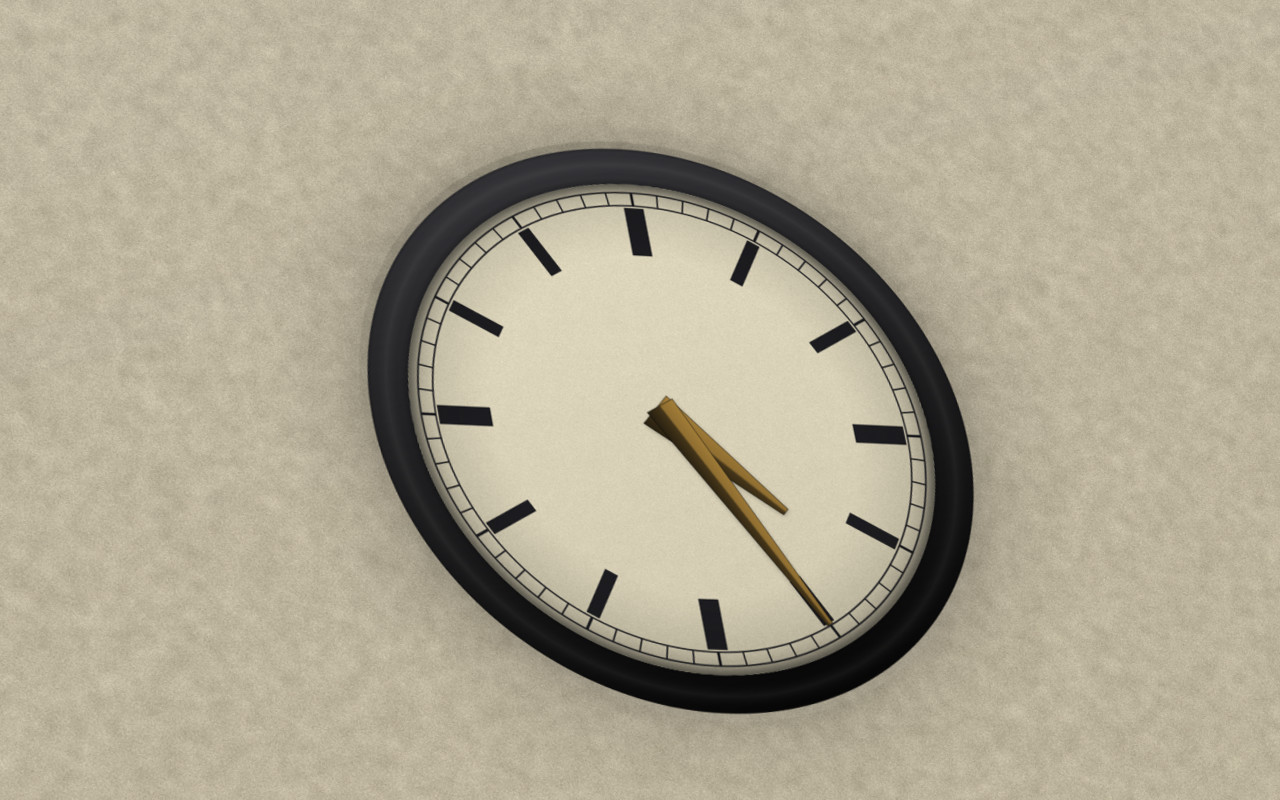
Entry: h=4 m=25
